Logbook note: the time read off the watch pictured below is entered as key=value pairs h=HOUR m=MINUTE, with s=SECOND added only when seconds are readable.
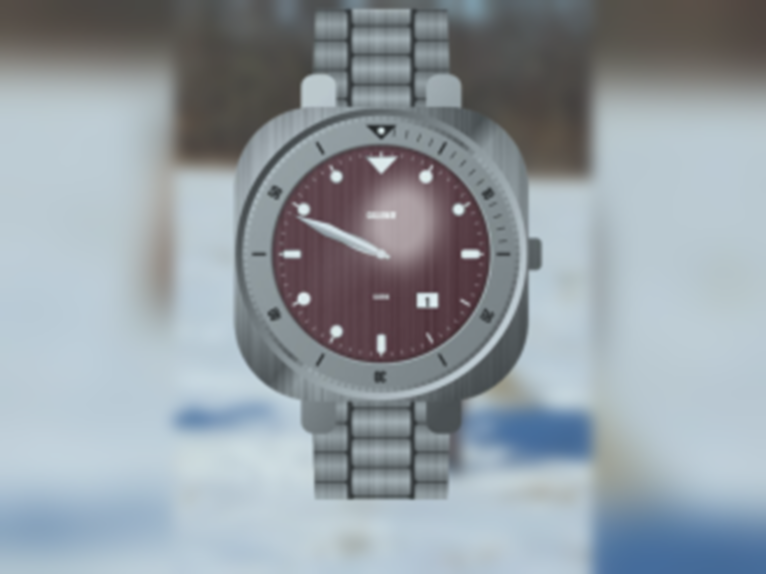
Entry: h=9 m=49
